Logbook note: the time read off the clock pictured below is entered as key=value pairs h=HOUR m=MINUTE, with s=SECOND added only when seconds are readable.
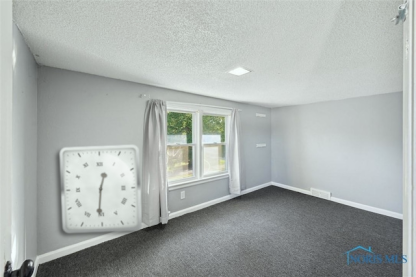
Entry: h=12 m=31
